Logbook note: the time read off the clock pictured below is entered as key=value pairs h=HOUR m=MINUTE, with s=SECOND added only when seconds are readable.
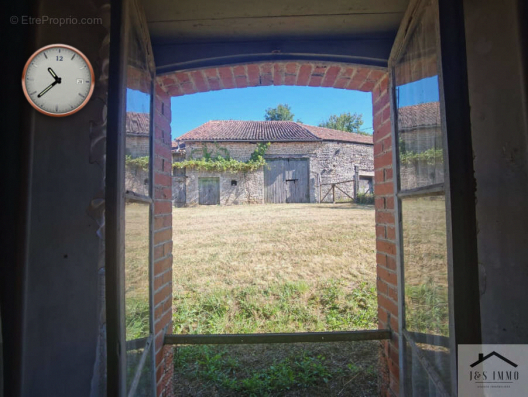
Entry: h=10 m=38
